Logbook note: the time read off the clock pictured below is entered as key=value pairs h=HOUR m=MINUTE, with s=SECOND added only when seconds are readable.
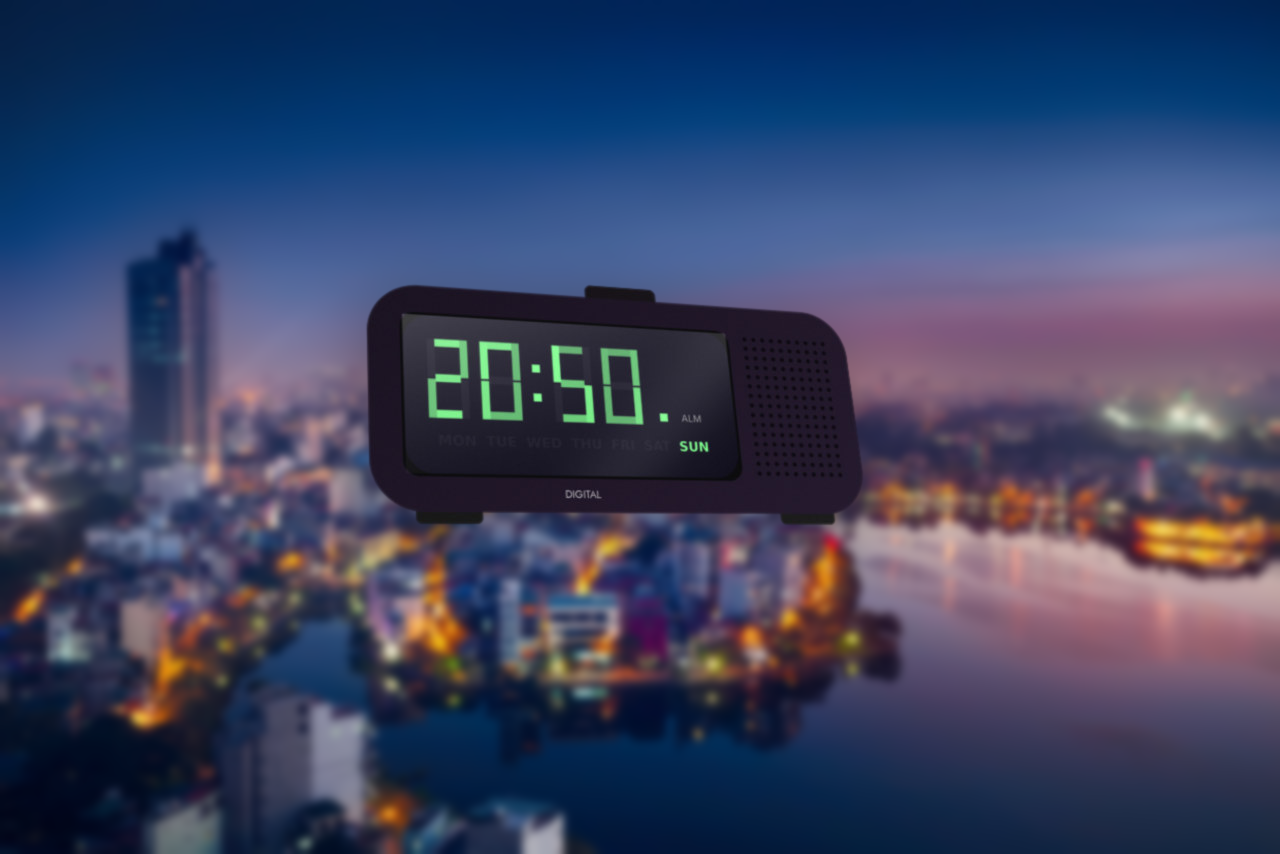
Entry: h=20 m=50
